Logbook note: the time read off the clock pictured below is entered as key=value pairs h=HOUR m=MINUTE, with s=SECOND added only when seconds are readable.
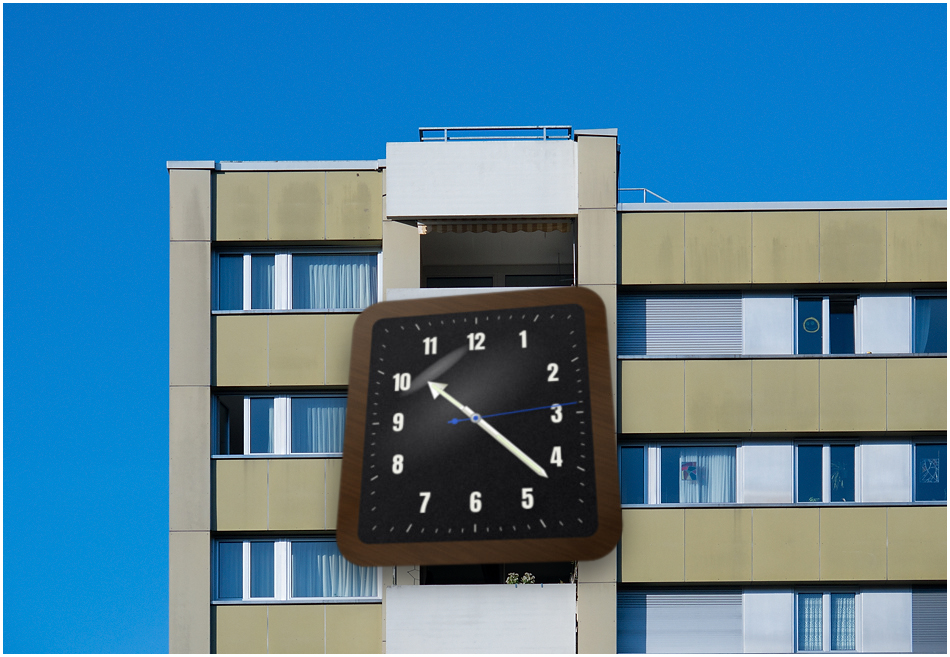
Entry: h=10 m=22 s=14
